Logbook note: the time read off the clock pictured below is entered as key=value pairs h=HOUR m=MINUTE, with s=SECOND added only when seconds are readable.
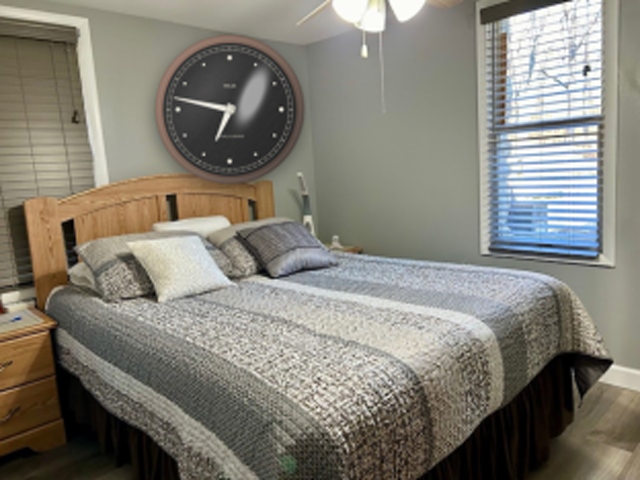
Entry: h=6 m=47
